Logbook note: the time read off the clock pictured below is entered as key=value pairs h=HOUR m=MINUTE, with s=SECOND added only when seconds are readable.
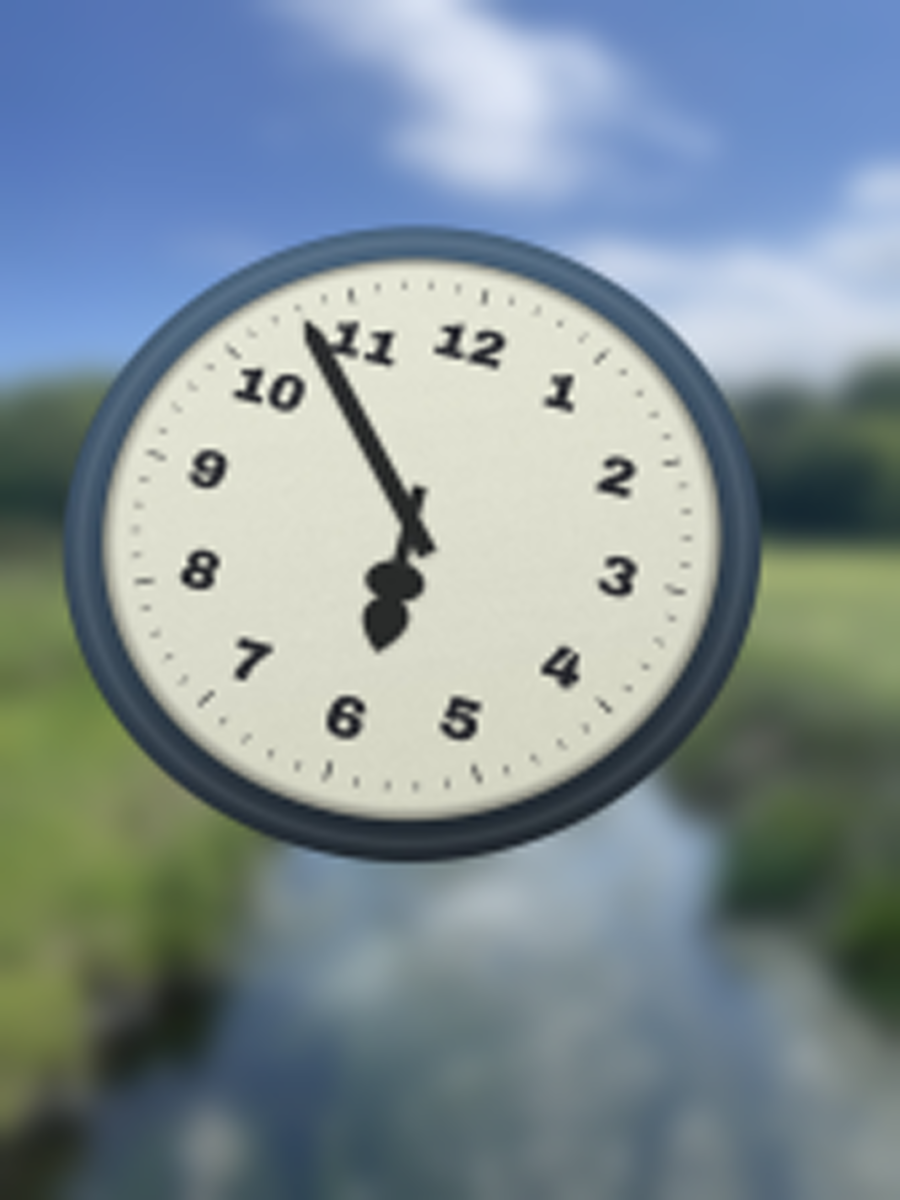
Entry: h=5 m=53
